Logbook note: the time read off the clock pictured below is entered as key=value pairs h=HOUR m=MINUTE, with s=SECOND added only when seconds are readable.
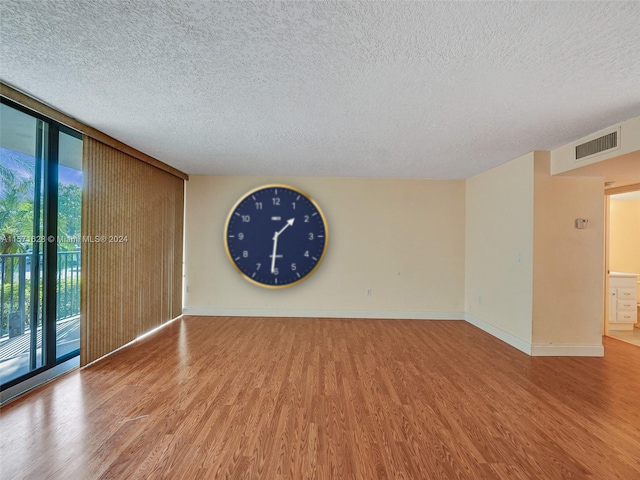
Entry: h=1 m=31
